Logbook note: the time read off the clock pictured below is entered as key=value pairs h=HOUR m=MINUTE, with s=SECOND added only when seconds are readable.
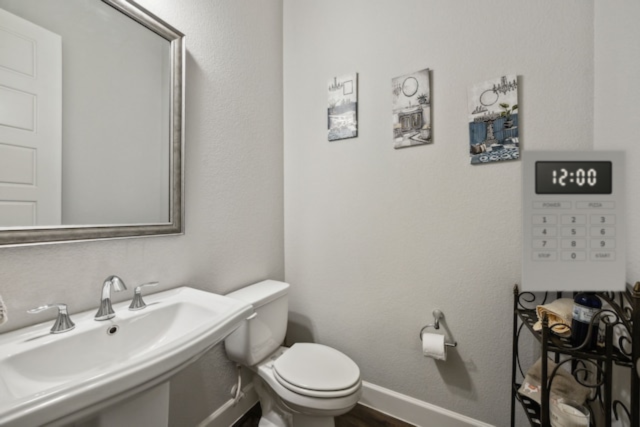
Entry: h=12 m=0
